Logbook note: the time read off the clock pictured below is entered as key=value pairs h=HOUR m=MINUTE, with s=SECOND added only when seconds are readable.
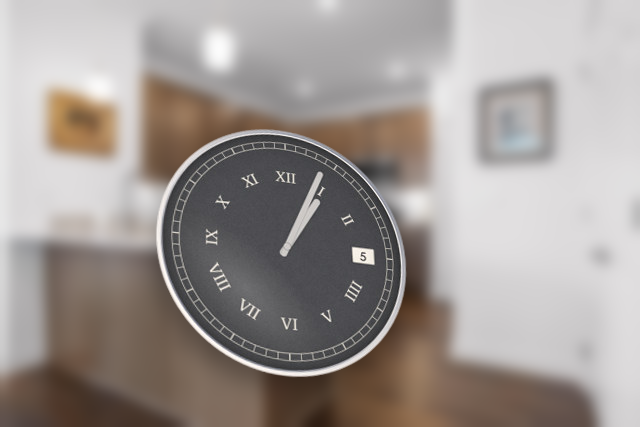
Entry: h=1 m=4
